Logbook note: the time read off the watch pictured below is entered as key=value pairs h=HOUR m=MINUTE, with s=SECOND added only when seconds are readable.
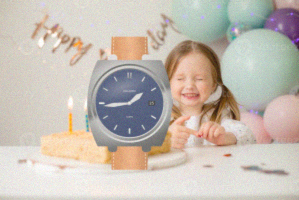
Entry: h=1 m=44
